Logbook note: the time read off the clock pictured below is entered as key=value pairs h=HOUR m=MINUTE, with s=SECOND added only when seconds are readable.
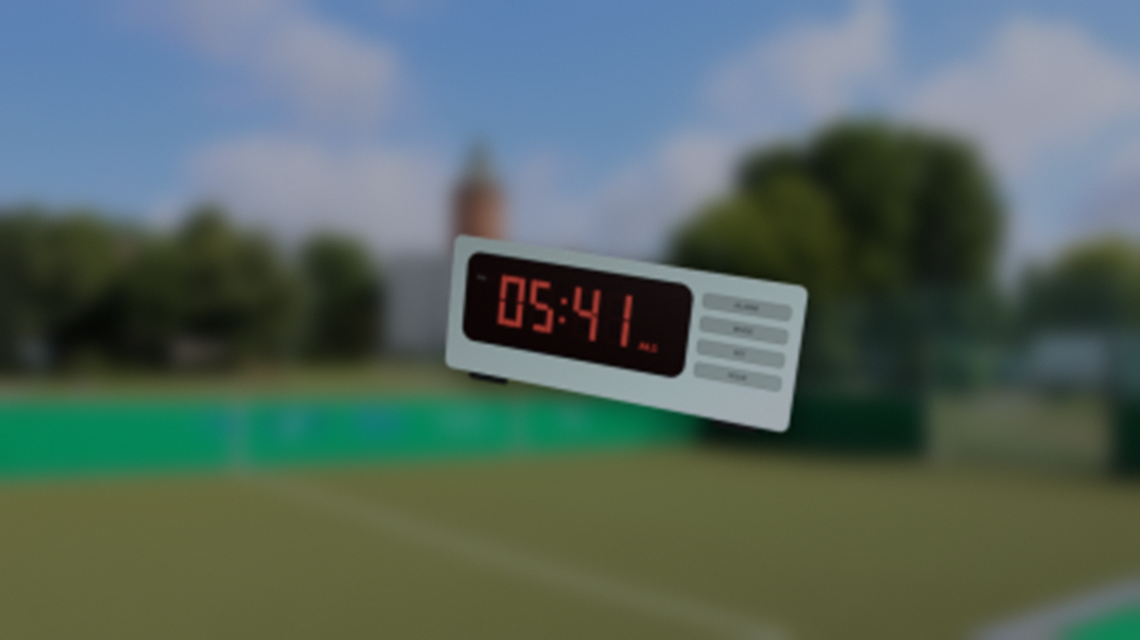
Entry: h=5 m=41
